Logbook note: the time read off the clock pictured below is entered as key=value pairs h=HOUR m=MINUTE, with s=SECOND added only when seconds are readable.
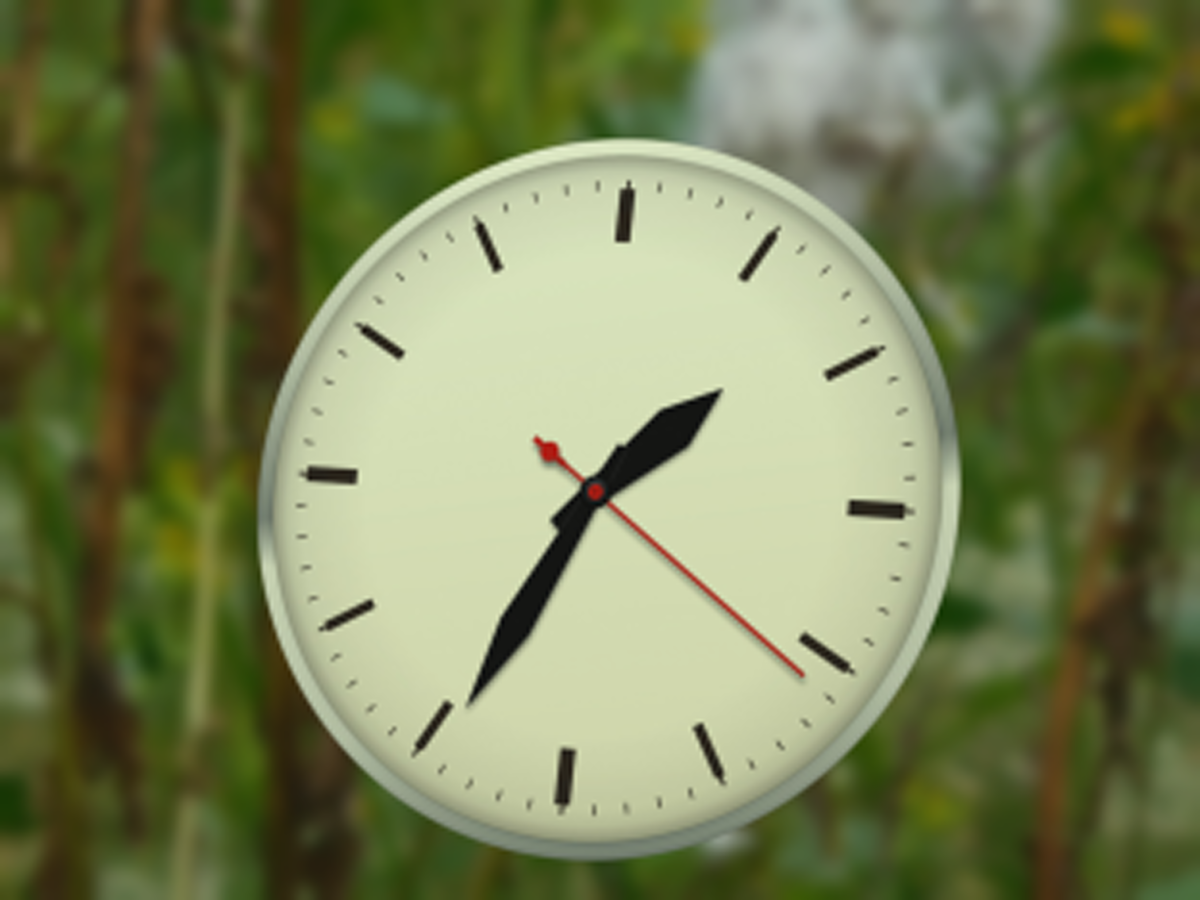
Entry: h=1 m=34 s=21
